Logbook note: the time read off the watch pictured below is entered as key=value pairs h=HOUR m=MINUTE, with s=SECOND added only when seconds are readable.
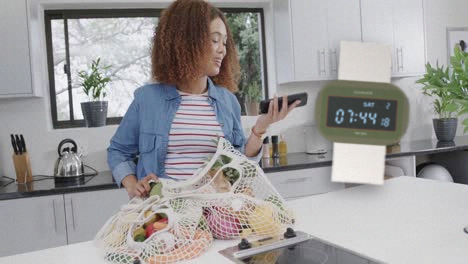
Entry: h=7 m=44
